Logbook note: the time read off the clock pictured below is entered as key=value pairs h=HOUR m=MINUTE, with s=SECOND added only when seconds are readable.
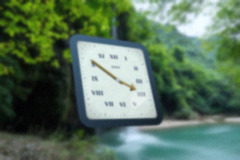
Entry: h=3 m=51
